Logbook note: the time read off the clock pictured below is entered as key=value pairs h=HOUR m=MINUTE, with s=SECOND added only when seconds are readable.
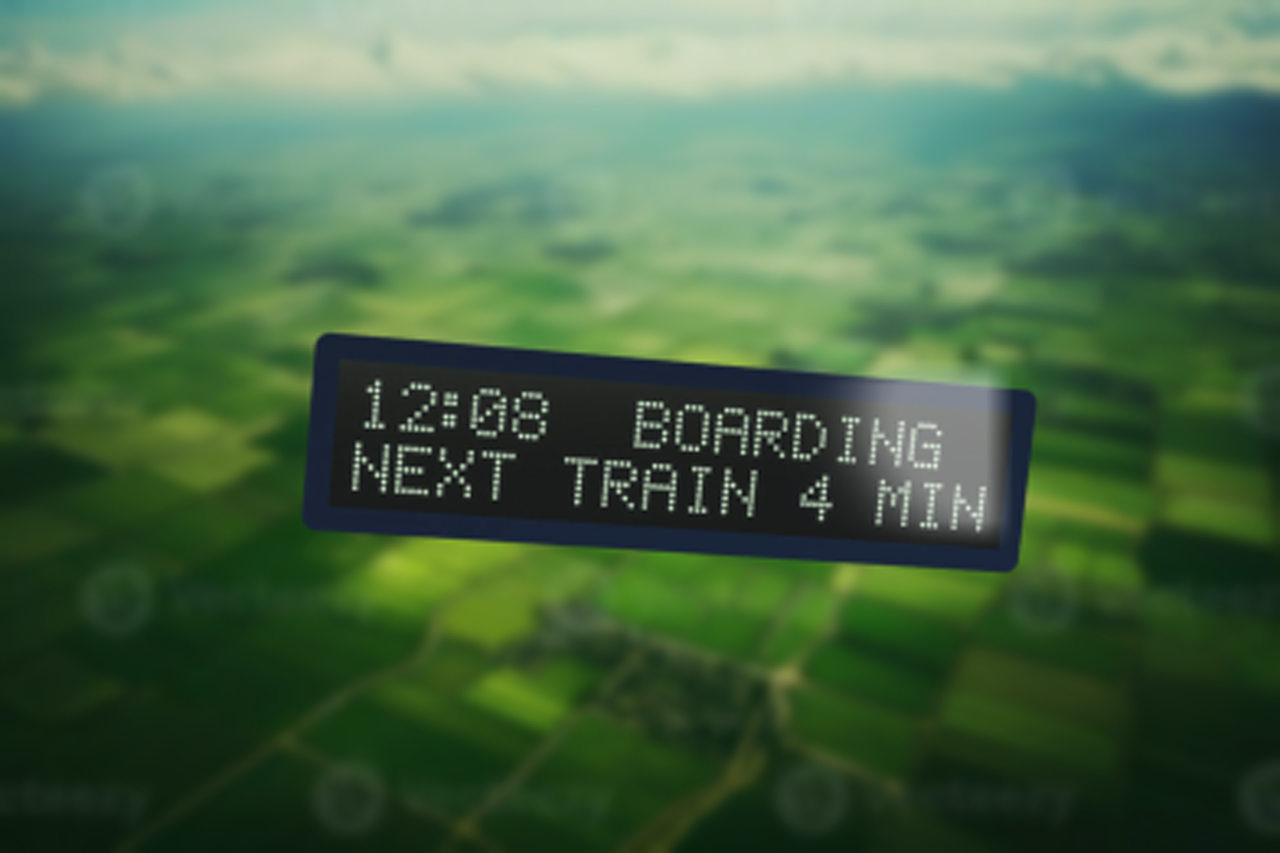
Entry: h=12 m=8
